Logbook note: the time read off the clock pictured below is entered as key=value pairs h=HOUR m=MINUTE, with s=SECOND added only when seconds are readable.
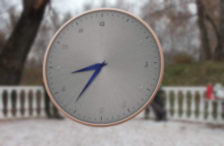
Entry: h=8 m=36
